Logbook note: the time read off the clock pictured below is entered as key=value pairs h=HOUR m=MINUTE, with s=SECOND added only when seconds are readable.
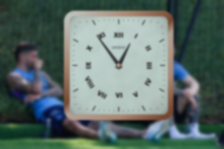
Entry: h=12 m=54
